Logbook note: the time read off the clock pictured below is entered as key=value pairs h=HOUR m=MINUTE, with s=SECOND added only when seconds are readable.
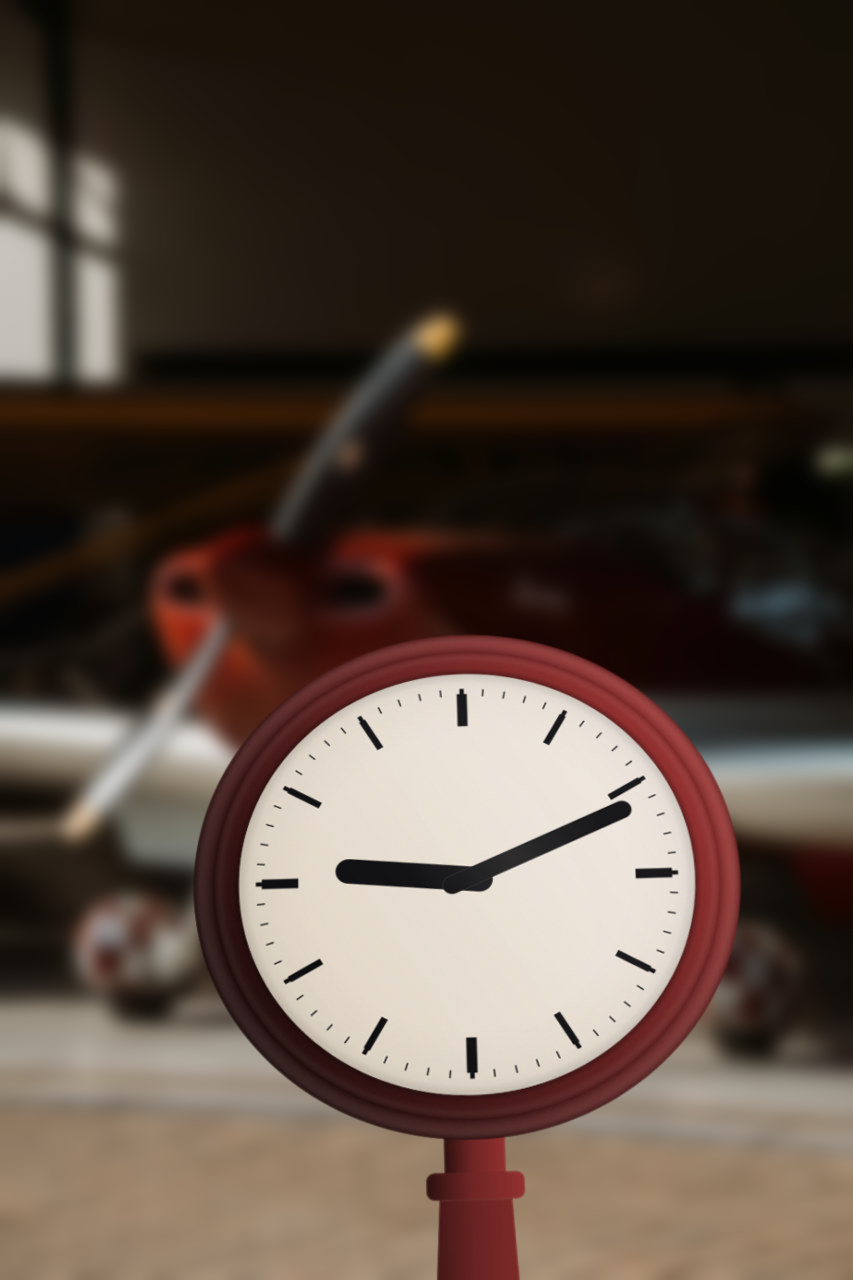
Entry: h=9 m=11
